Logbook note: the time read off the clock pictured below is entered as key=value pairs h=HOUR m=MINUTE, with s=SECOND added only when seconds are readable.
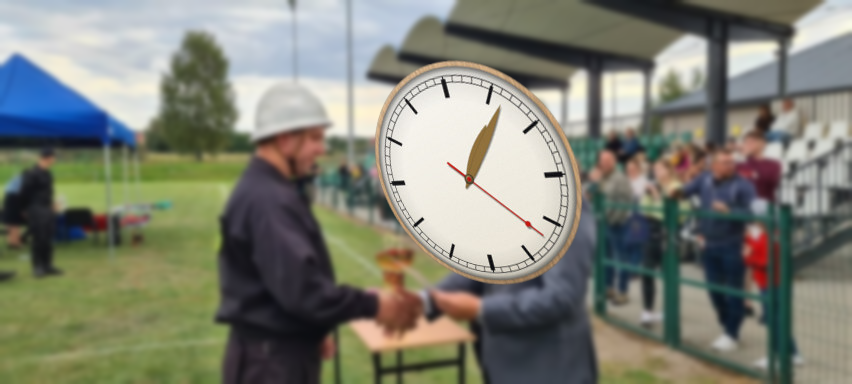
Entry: h=1 m=6 s=22
